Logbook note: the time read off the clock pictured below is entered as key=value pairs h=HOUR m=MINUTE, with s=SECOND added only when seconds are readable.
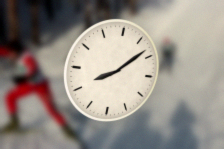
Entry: h=8 m=8
